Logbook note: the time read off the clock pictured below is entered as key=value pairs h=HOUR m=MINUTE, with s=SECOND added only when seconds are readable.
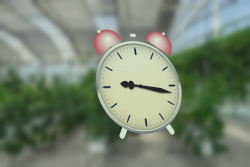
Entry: h=9 m=17
